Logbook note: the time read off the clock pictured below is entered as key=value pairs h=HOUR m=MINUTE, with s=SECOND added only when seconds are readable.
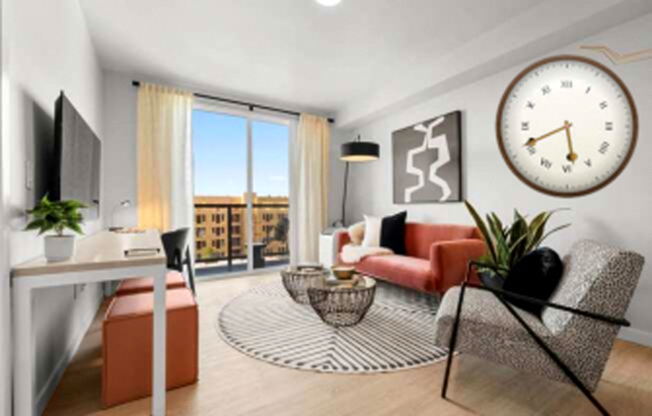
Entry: h=5 m=41
